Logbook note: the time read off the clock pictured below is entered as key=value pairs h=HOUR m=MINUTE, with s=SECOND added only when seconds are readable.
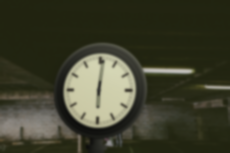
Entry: h=6 m=1
